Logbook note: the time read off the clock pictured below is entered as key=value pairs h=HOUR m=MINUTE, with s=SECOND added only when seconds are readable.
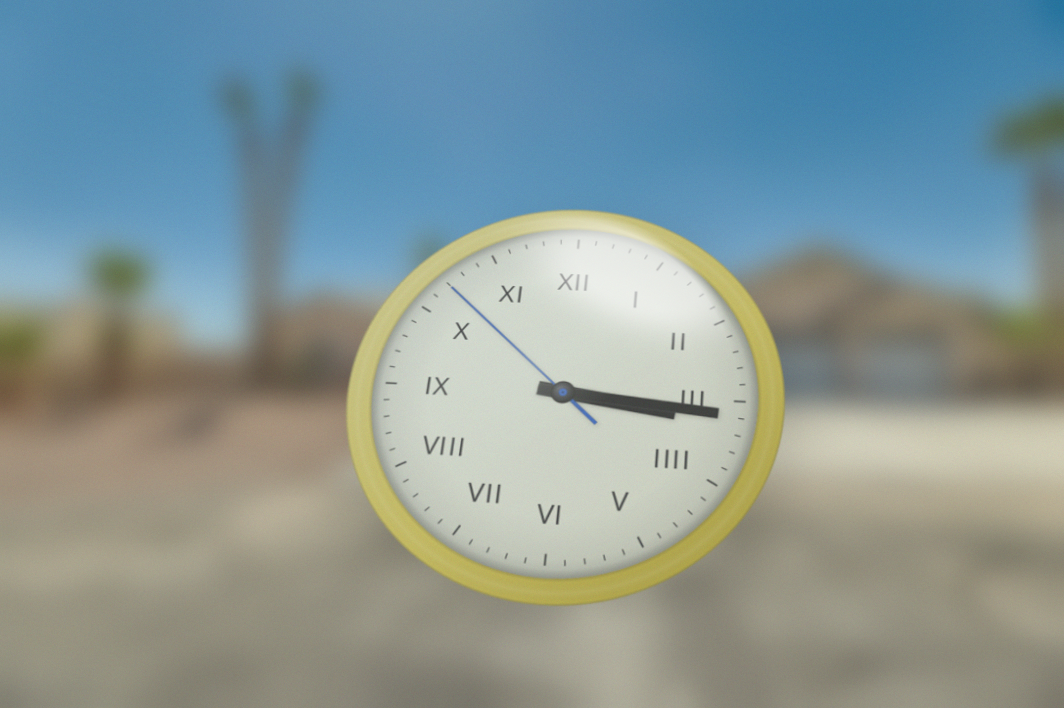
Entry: h=3 m=15 s=52
